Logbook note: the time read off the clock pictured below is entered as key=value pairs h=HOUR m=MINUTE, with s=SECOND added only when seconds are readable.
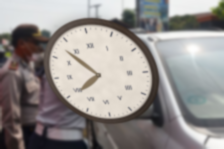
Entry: h=7 m=53
